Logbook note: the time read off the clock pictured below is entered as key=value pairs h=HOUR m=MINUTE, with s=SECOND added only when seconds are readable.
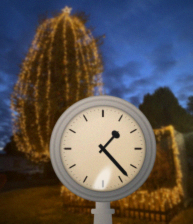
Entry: h=1 m=23
